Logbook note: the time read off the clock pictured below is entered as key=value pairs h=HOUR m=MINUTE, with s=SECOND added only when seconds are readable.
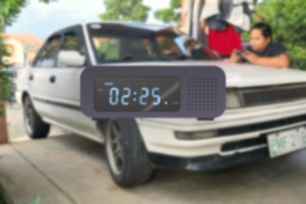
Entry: h=2 m=25
